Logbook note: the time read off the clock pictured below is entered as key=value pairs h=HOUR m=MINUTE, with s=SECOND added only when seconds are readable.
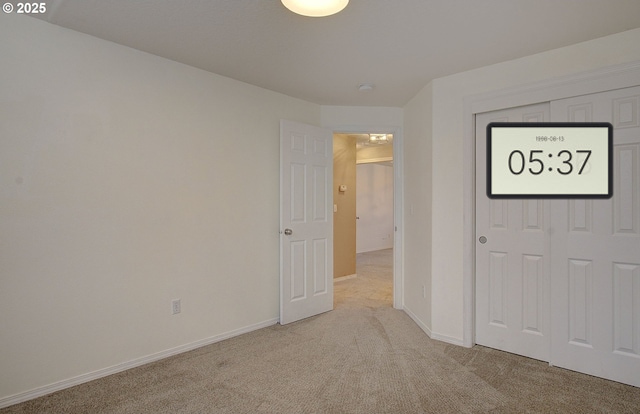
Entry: h=5 m=37
